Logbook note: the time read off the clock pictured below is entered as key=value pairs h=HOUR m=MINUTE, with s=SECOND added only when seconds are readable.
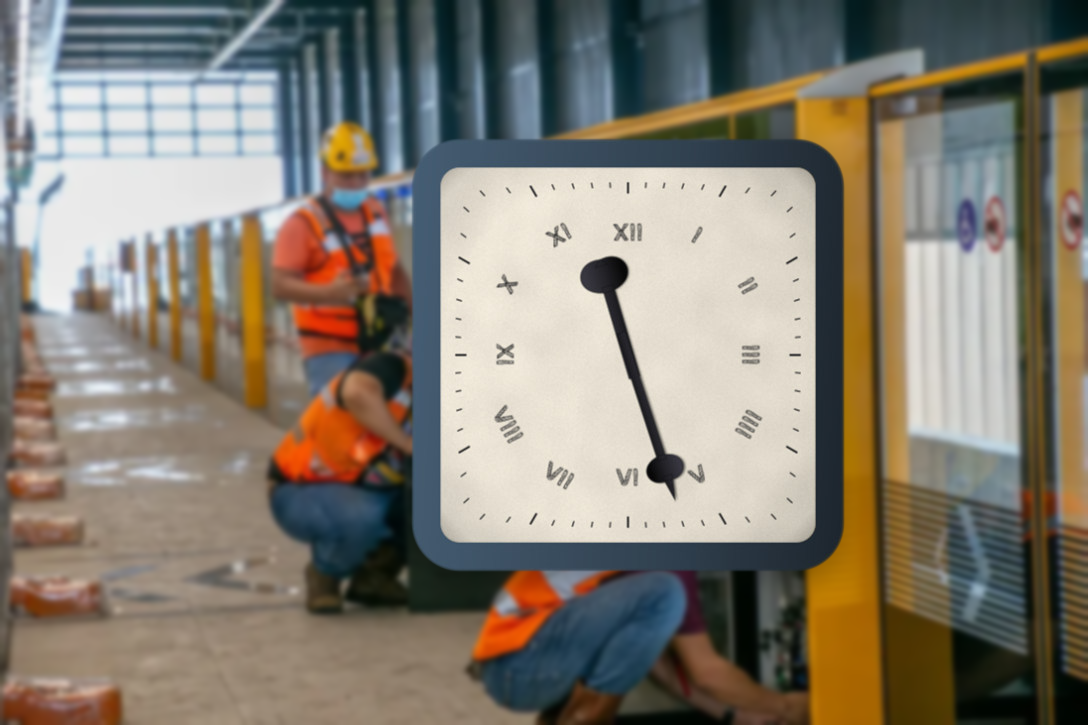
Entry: h=11 m=27
